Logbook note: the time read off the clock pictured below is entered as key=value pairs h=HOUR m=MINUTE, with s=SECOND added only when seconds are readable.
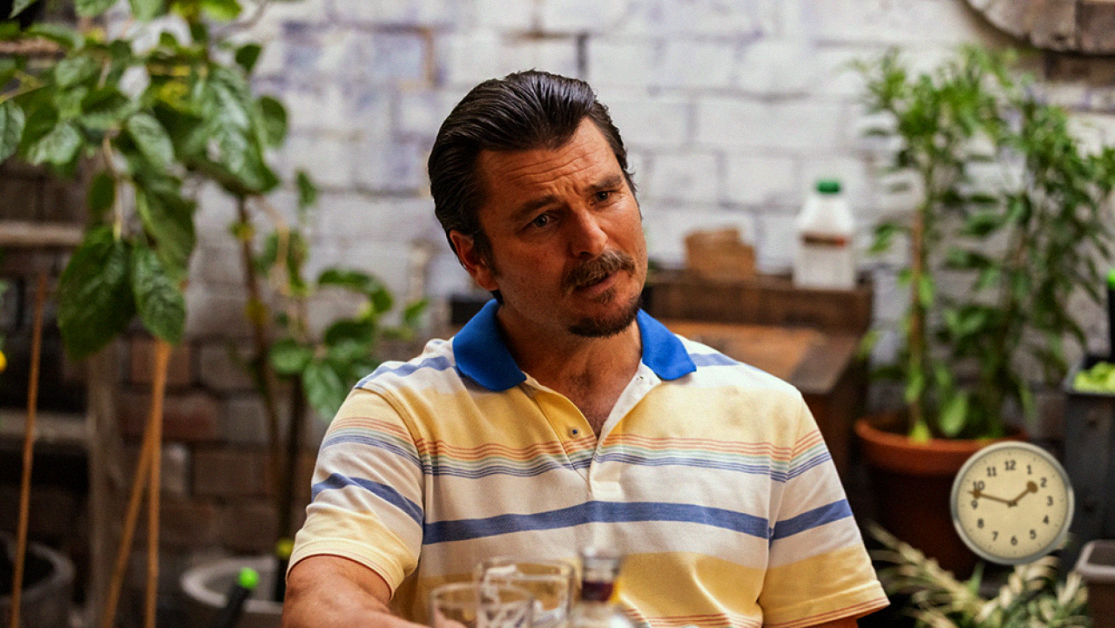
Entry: h=1 m=48
